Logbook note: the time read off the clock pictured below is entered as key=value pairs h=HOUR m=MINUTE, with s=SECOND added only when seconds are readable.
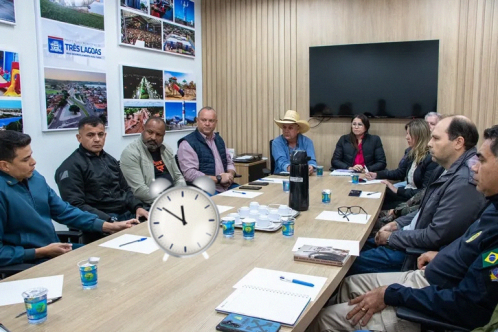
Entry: h=11 m=51
